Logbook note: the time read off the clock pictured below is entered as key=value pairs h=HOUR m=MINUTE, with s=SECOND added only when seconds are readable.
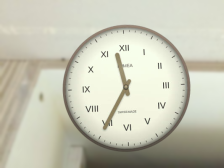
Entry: h=11 m=35
